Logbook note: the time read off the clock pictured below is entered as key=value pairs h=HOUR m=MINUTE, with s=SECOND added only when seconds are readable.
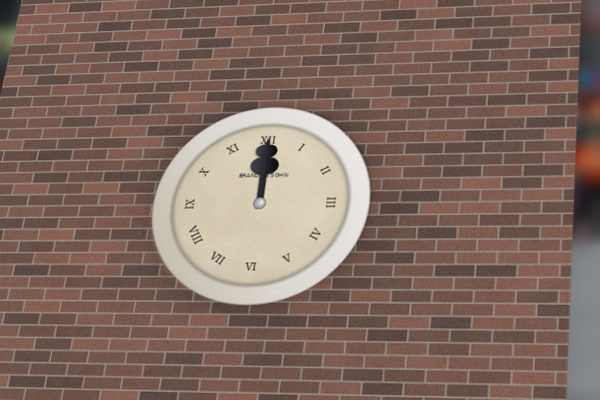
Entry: h=12 m=0
